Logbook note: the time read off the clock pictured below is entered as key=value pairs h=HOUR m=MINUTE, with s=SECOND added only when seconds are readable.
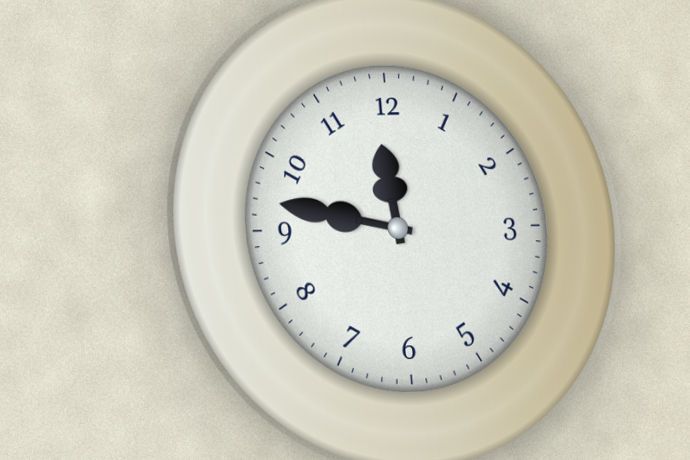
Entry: h=11 m=47
